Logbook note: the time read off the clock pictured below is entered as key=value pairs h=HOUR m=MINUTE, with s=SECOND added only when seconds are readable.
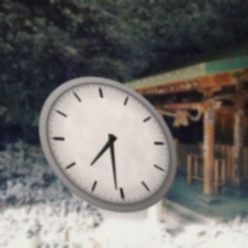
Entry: h=7 m=31
